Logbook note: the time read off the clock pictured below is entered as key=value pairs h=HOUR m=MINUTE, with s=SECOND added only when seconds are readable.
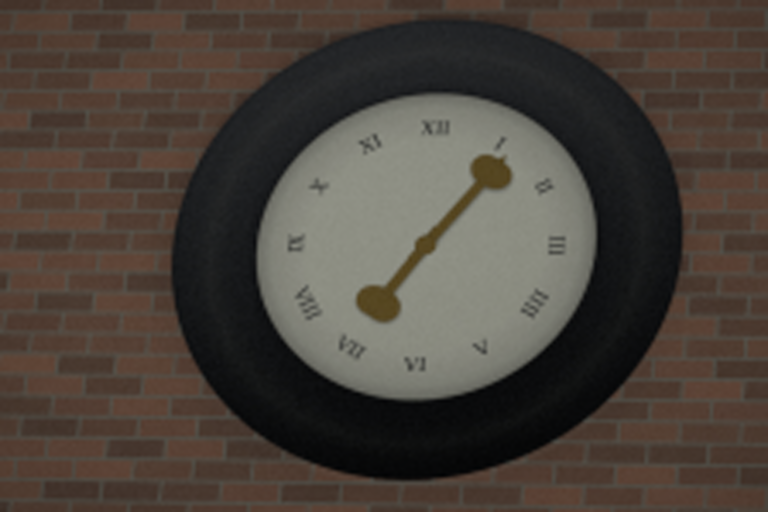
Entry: h=7 m=6
